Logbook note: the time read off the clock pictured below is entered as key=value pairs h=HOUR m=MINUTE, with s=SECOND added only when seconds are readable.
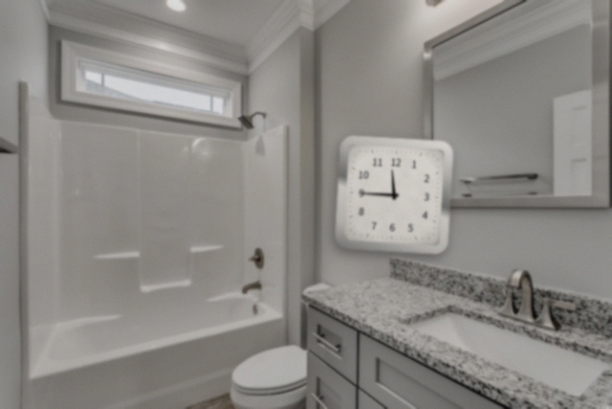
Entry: h=11 m=45
